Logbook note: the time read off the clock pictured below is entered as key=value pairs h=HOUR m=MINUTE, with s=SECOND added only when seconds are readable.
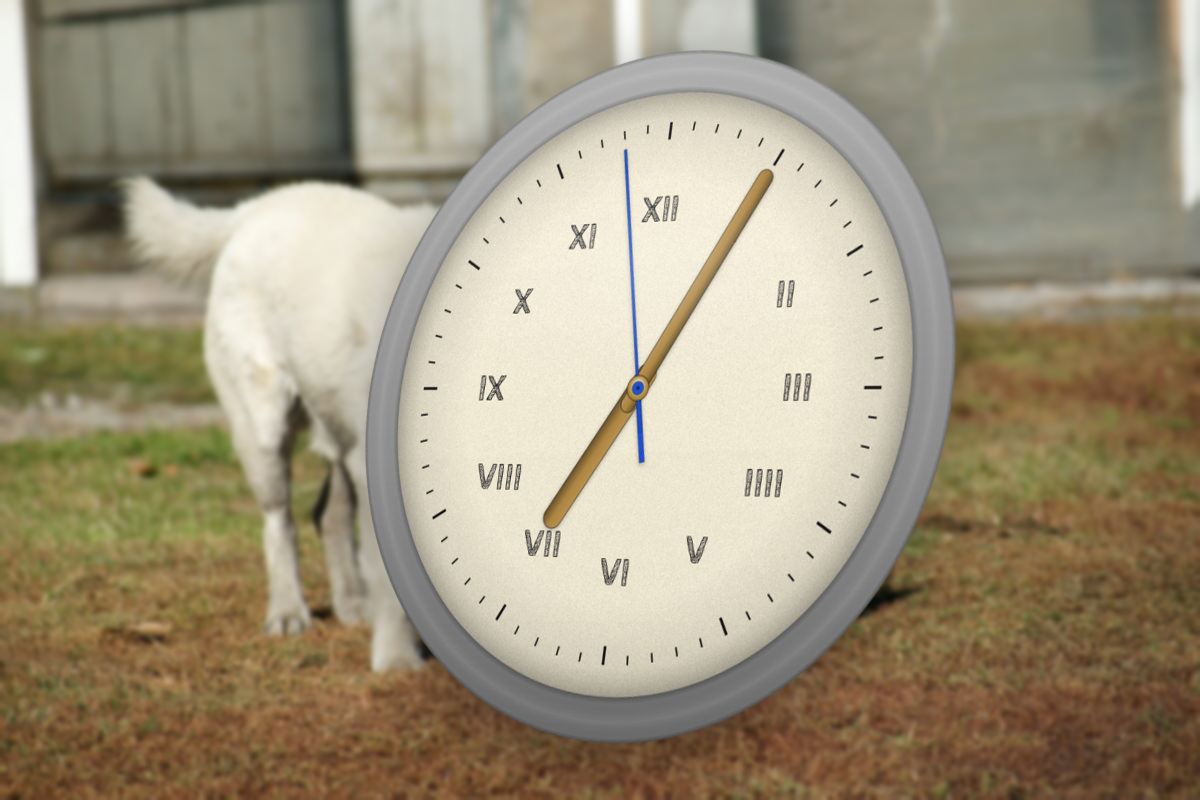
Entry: h=7 m=4 s=58
